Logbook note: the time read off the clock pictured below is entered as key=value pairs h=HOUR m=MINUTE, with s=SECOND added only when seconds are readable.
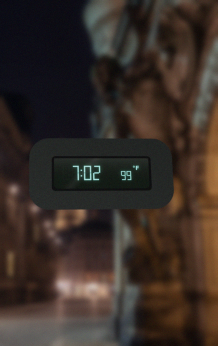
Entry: h=7 m=2
